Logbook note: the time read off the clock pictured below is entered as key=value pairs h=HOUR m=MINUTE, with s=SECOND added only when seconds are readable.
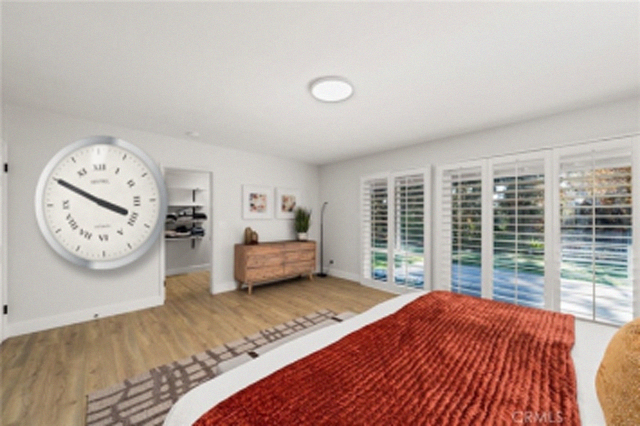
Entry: h=3 m=50
